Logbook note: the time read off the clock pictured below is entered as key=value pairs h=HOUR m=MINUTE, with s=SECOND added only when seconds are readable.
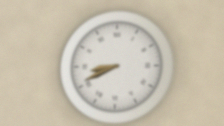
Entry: h=8 m=41
